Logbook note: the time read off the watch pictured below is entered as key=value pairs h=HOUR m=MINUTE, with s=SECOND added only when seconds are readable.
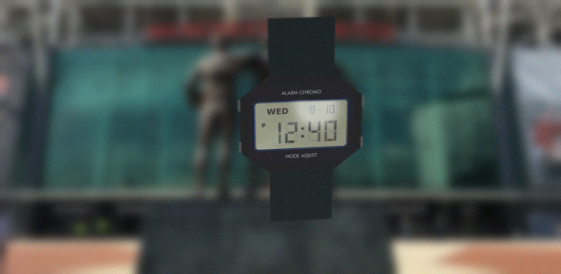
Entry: h=12 m=40
